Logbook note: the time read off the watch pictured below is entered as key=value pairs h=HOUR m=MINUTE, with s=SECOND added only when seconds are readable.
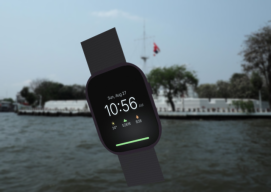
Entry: h=10 m=56
